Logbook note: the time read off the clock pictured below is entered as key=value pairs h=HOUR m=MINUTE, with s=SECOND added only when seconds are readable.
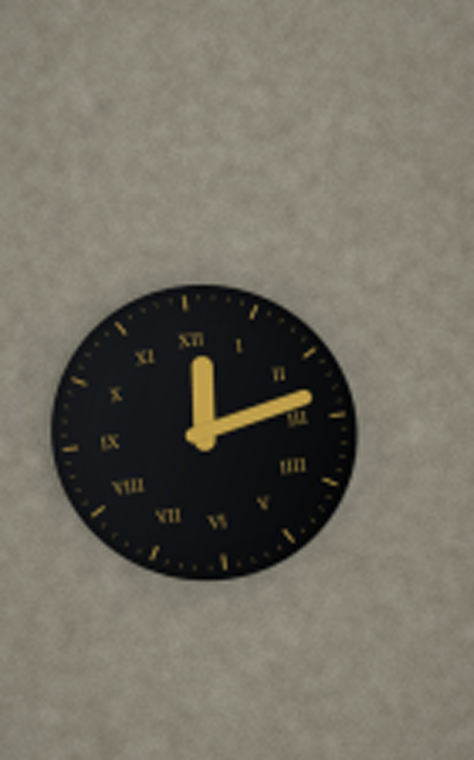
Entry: h=12 m=13
